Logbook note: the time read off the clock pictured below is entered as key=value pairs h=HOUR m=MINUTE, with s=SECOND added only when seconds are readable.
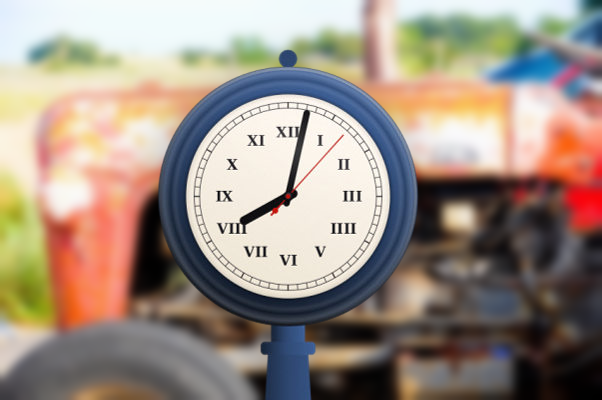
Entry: h=8 m=2 s=7
